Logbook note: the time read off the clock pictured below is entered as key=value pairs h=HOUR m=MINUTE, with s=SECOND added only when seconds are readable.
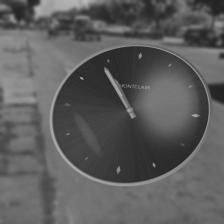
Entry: h=10 m=54
